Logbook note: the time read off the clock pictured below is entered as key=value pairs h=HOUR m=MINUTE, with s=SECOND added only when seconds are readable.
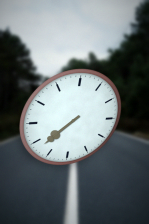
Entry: h=7 m=38
